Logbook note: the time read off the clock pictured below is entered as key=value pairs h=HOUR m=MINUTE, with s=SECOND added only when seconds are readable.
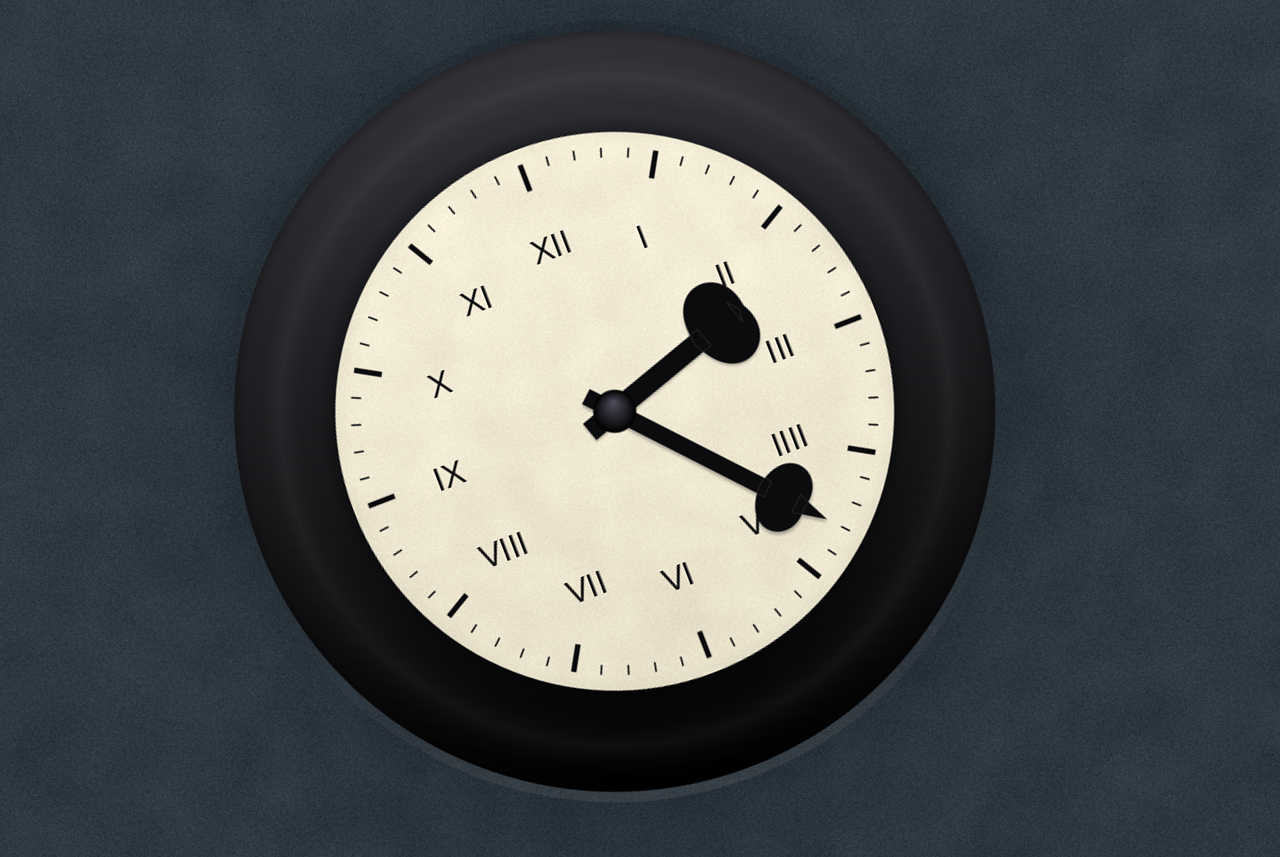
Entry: h=2 m=23
